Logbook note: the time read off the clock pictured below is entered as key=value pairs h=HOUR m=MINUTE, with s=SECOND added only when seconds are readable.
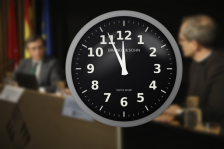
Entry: h=11 m=56
